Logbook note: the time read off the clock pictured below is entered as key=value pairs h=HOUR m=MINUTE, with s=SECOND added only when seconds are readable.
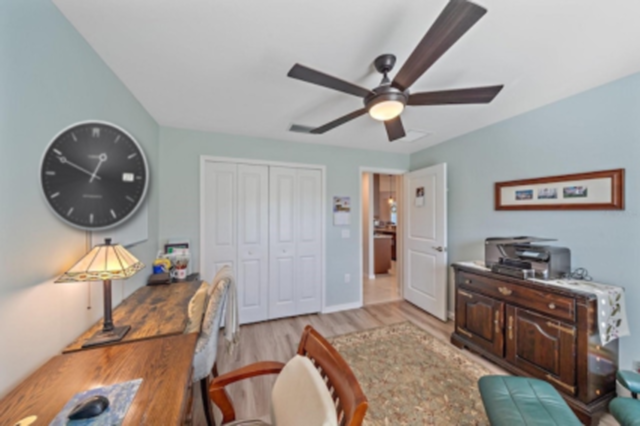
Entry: h=12 m=49
